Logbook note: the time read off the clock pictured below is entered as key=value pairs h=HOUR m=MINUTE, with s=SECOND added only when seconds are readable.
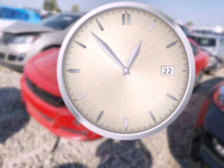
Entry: h=12 m=53
